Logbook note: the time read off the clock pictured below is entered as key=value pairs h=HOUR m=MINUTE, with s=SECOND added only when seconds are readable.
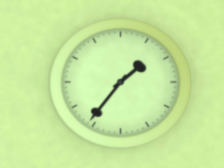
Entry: h=1 m=36
